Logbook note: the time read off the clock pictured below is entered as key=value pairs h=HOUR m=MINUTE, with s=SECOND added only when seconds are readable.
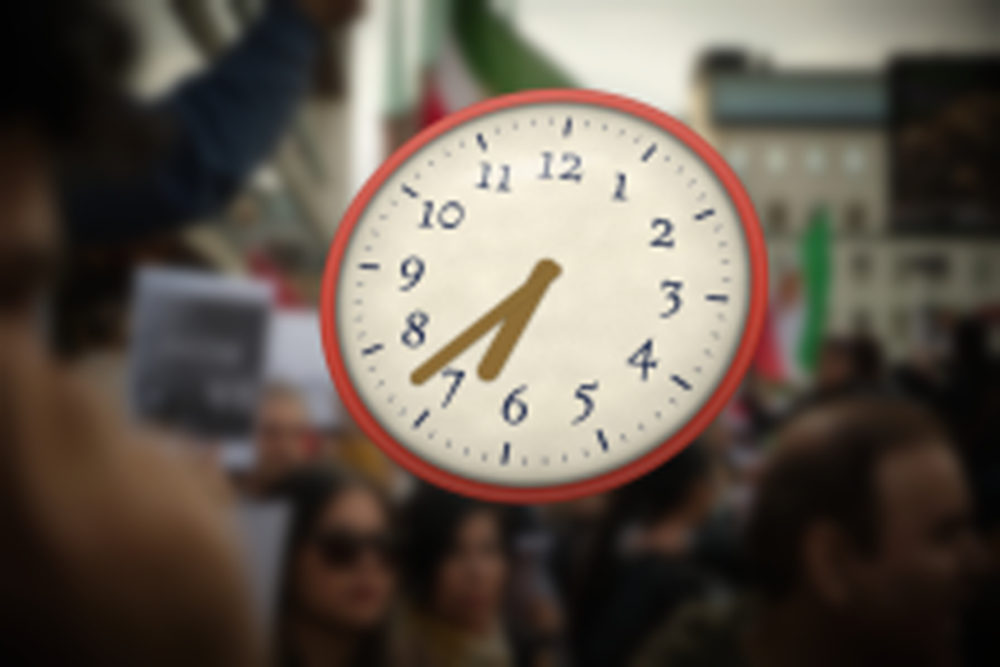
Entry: h=6 m=37
